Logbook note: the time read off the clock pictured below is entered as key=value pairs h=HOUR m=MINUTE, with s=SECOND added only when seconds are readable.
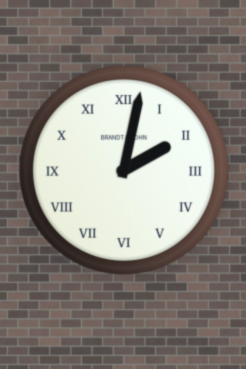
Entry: h=2 m=2
